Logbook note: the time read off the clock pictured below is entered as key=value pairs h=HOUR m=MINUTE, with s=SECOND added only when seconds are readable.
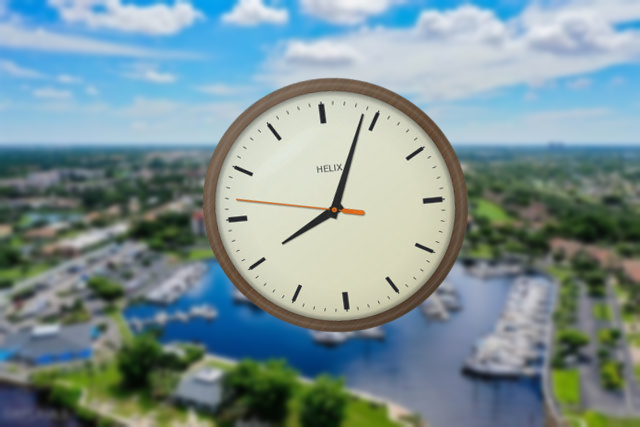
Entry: h=8 m=3 s=47
